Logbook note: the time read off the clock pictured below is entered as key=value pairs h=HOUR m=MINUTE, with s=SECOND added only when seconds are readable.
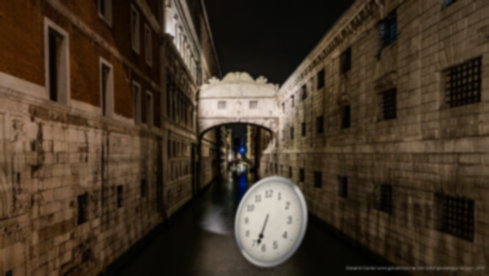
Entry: h=6 m=33
